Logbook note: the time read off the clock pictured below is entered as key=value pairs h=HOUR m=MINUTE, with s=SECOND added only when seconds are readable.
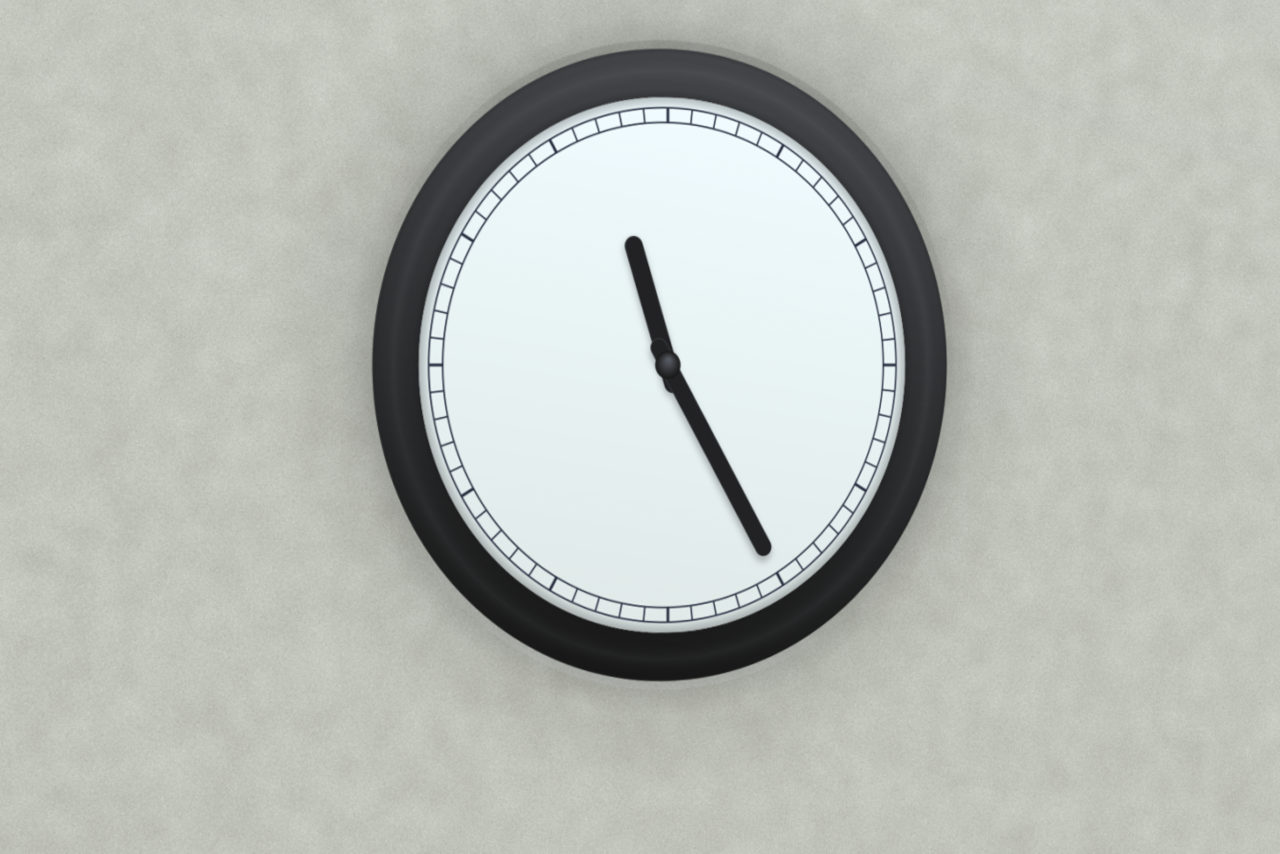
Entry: h=11 m=25
